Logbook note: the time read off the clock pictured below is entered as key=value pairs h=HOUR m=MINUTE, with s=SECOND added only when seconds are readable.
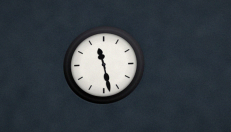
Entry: h=11 m=28
